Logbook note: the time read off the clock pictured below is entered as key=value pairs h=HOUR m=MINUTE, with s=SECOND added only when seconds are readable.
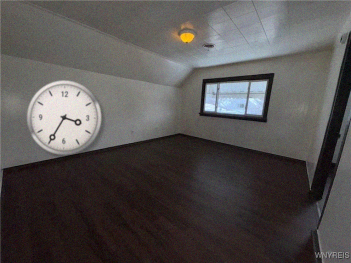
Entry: h=3 m=35
